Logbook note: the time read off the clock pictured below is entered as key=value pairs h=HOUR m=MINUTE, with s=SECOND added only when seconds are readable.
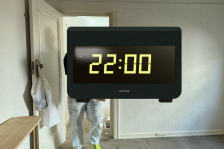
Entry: h=22 m=0
